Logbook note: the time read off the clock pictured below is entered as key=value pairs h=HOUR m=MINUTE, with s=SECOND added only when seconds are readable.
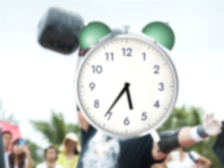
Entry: h=5 m=36
